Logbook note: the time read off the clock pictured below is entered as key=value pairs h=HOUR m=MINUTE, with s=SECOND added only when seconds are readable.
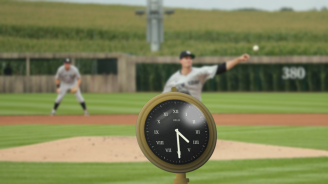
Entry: h=4 m=30
